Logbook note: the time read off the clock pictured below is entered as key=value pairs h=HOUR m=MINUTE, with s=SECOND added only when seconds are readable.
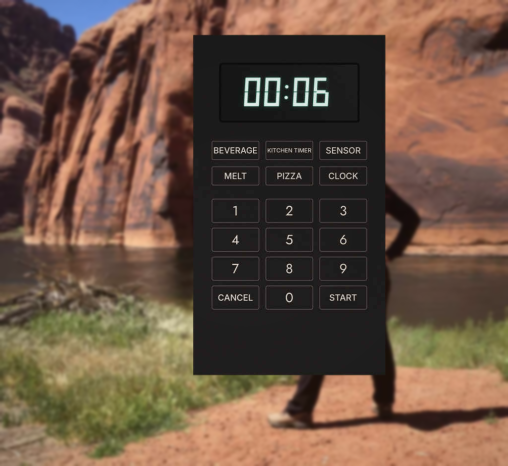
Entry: h=0 m=6
